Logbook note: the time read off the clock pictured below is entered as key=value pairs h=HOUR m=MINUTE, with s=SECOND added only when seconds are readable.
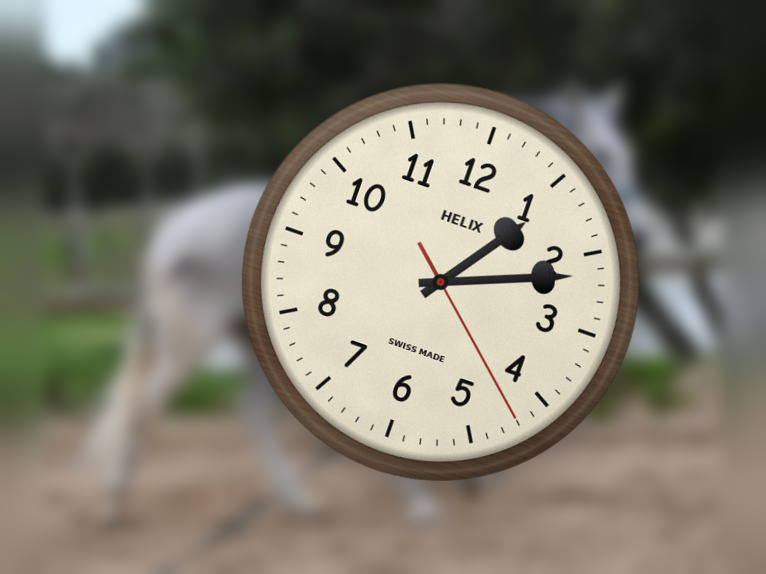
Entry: h=1 m=11 s=22
